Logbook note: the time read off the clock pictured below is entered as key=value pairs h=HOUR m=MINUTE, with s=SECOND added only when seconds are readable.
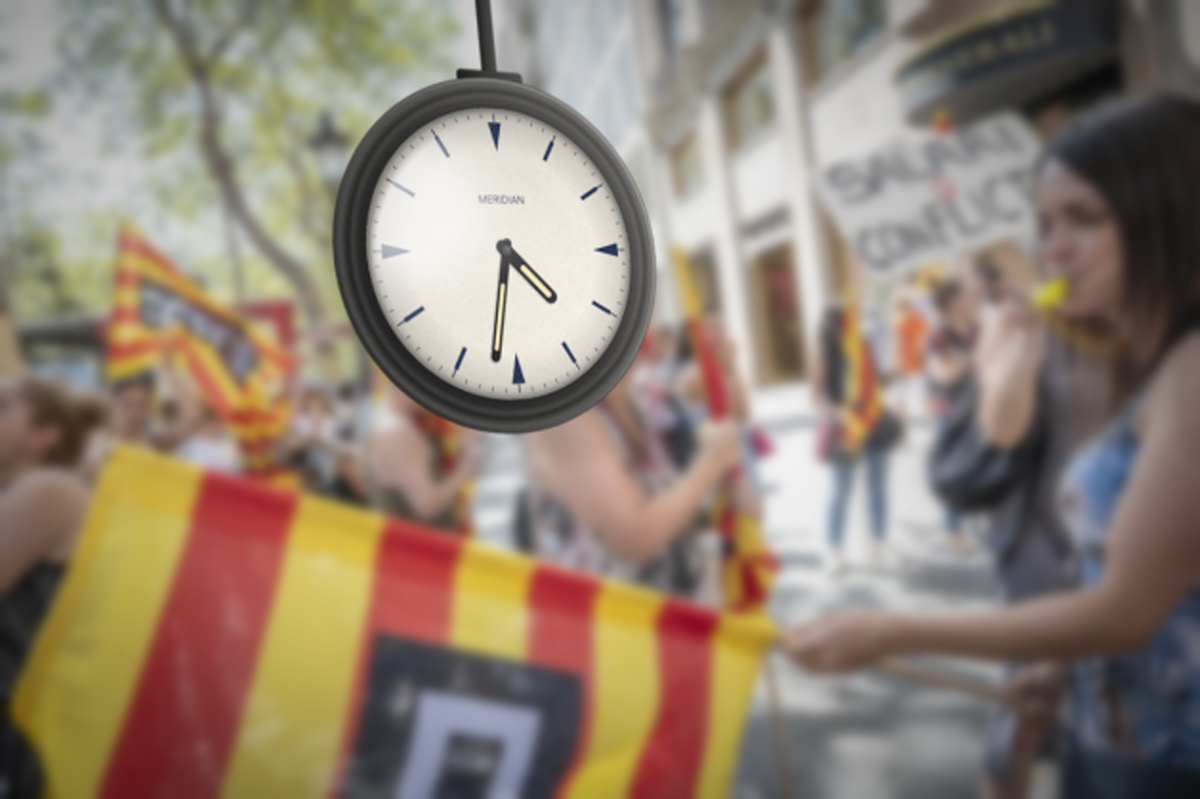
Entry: h=4 m=32
